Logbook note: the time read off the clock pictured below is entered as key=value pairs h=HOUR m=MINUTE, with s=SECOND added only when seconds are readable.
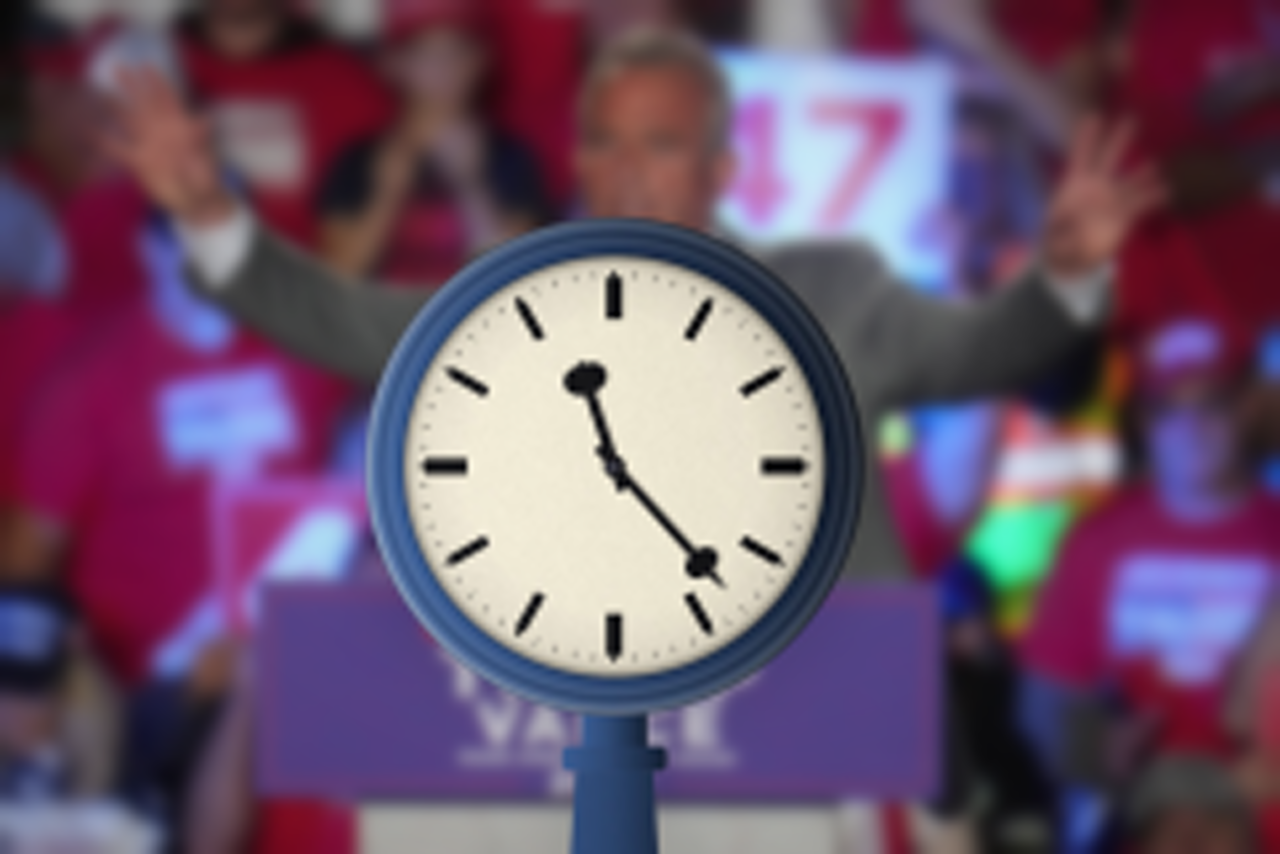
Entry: h=11 m=23
